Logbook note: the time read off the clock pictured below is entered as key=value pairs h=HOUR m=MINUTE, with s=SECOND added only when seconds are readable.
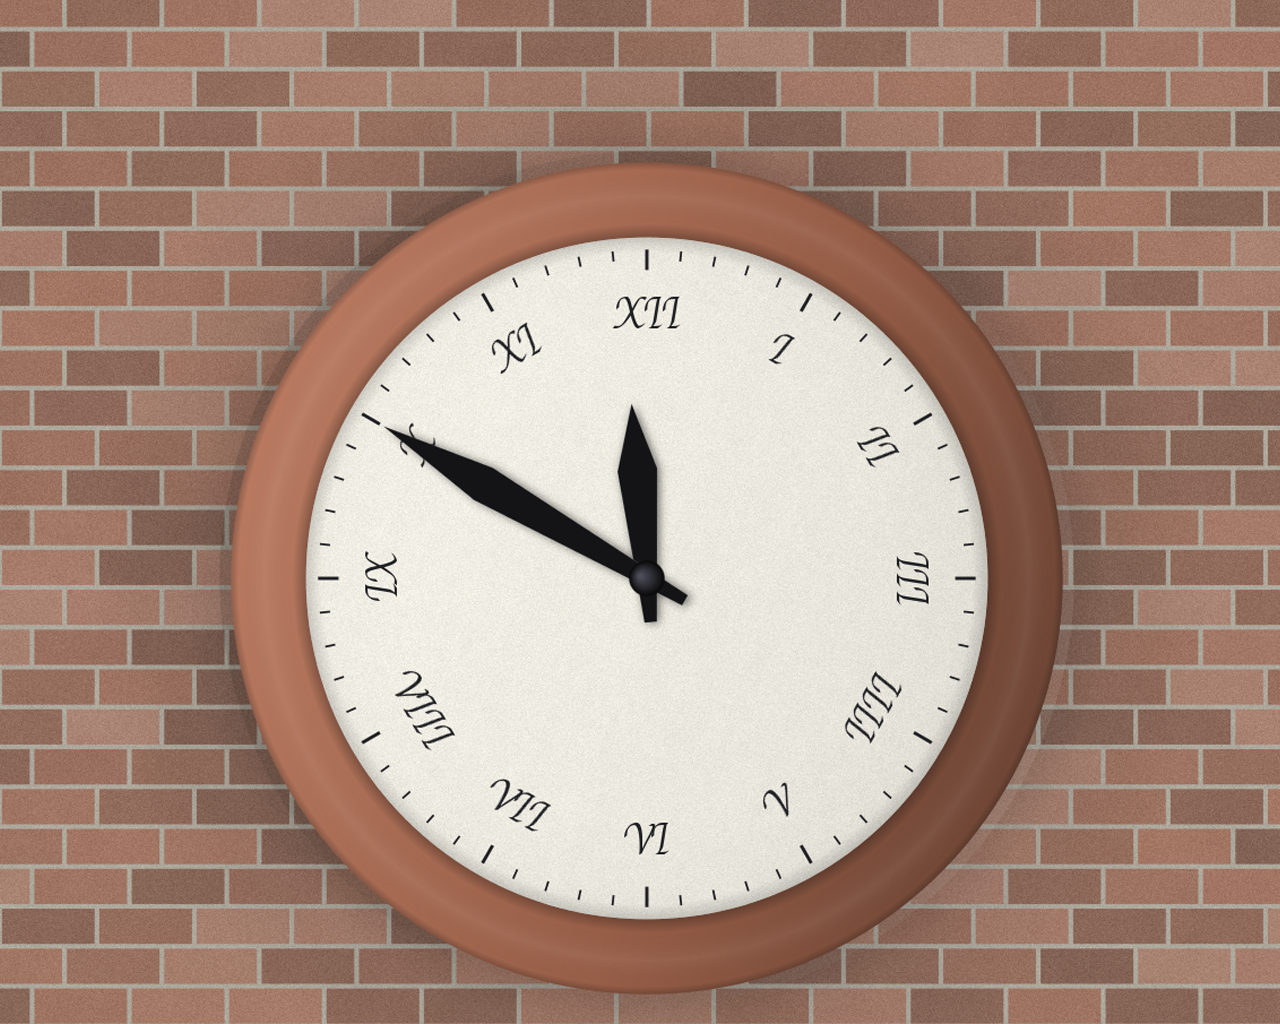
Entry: h=11 m=50
